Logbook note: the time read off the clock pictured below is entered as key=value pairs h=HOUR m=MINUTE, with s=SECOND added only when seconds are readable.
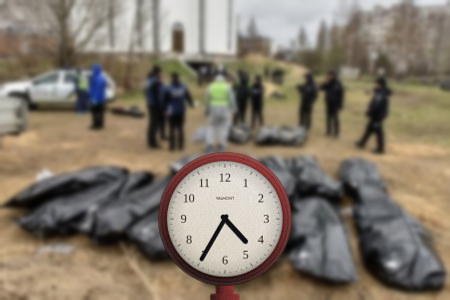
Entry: h=4 m=35
